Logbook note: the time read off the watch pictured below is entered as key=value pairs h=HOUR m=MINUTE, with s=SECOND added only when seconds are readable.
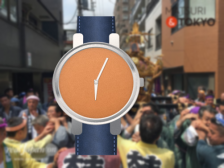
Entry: h=6 m=4
